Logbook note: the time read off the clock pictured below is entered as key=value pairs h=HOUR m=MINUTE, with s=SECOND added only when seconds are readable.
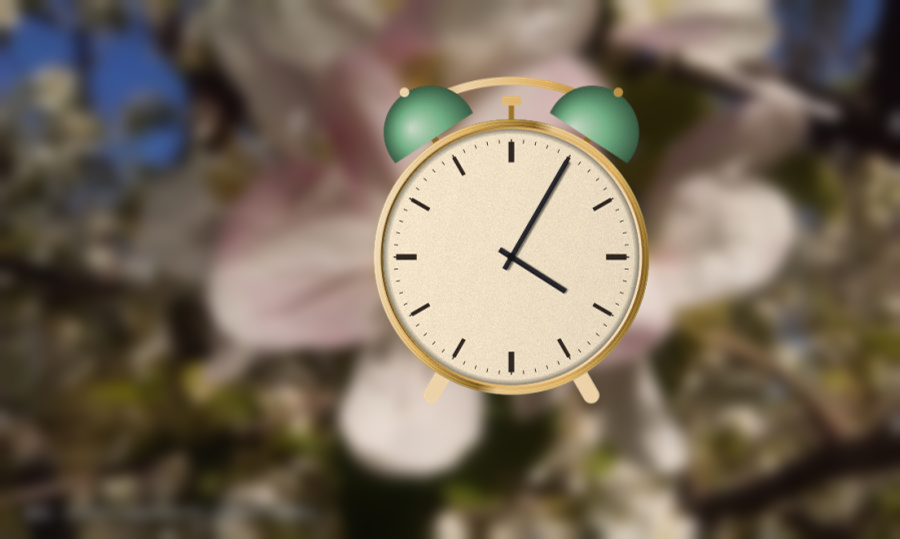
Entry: h=4 m=5
